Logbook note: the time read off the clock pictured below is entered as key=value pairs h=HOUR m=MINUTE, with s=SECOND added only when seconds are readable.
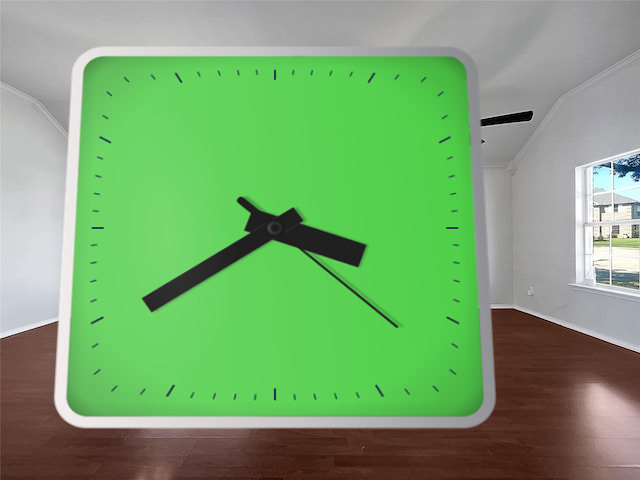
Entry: h=3 m=39 s=22
